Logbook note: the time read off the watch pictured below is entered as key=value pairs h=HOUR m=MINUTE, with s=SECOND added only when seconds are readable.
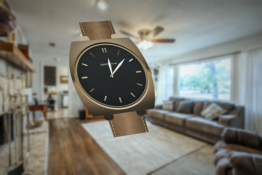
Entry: h=12 m=8
